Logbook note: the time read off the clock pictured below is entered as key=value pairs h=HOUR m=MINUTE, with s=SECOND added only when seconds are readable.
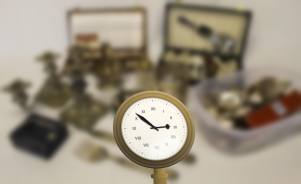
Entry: h=2 m=52
